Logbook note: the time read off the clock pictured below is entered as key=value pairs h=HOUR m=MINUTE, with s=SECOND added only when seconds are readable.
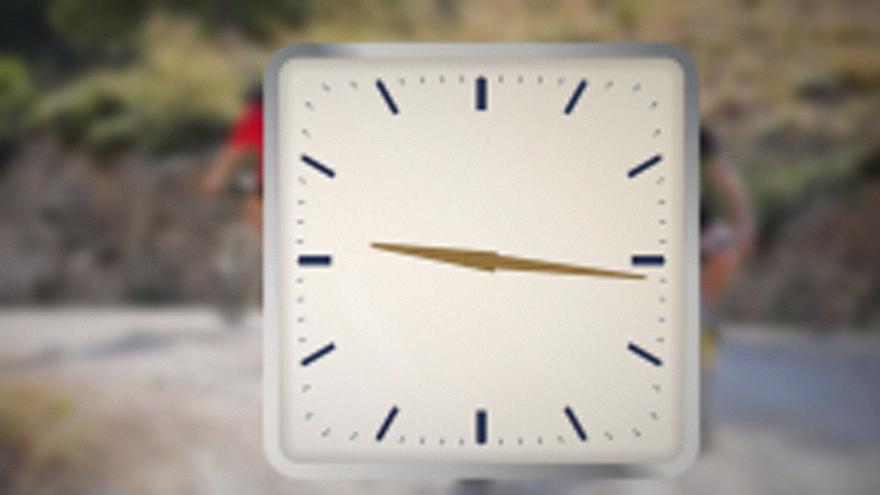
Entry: h=9 m=16
